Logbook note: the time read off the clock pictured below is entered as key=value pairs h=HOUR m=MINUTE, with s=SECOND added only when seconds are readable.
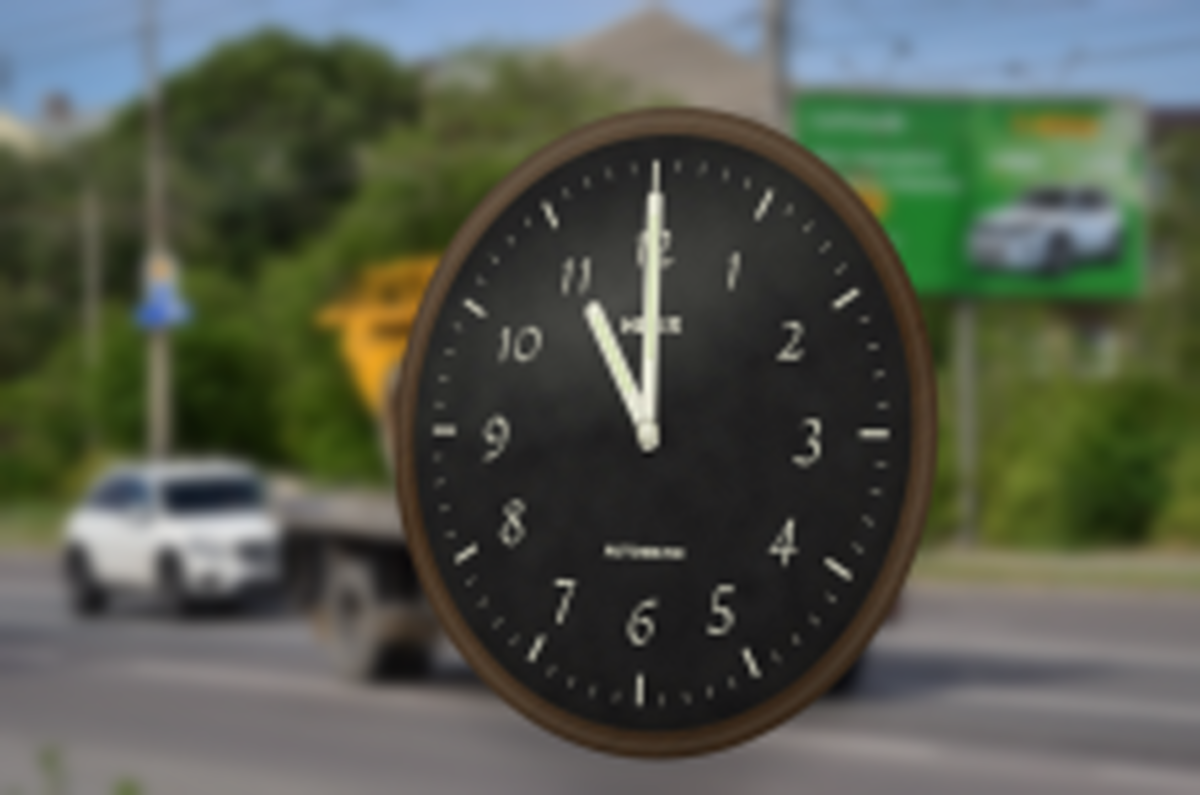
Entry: h=11 m=0
